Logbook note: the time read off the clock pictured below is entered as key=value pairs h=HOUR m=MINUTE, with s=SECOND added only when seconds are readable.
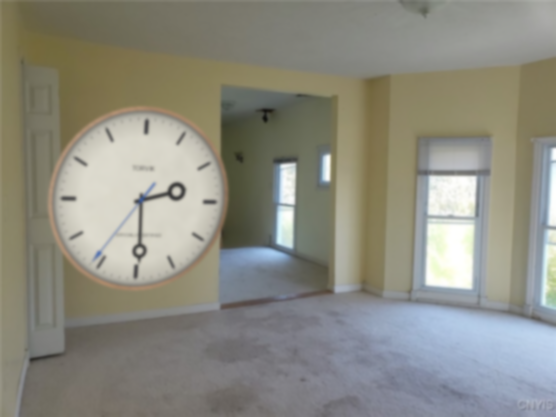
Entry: h=2 m=29 s=36
